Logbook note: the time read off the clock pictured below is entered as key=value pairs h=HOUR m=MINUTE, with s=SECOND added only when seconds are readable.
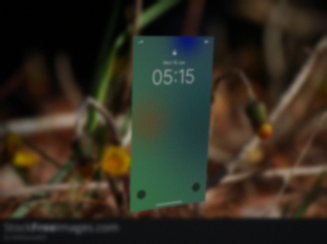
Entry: h=5 m=15
